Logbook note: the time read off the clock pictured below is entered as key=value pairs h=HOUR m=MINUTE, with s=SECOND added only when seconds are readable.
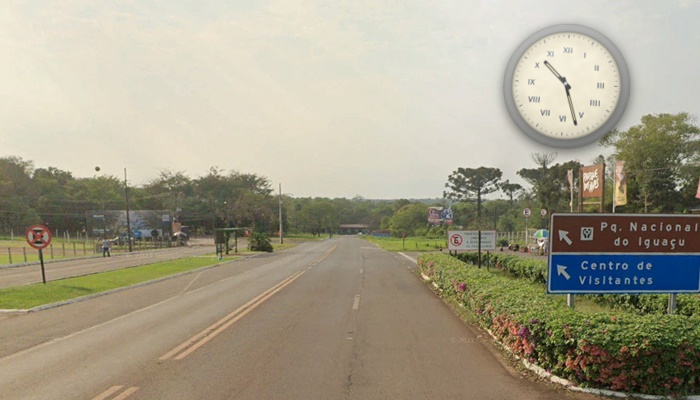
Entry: h=10 m=27
